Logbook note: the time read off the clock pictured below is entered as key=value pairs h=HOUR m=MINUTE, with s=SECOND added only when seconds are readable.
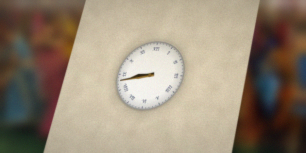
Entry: h=8 m=43
